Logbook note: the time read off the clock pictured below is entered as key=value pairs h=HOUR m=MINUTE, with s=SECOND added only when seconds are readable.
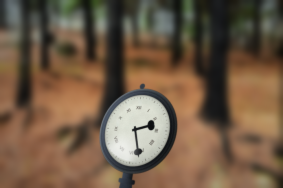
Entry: h=2 m=27
